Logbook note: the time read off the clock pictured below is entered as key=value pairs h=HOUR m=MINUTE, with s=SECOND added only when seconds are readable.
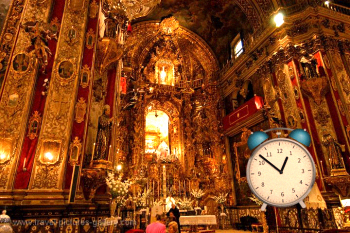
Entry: h=12 m=52
